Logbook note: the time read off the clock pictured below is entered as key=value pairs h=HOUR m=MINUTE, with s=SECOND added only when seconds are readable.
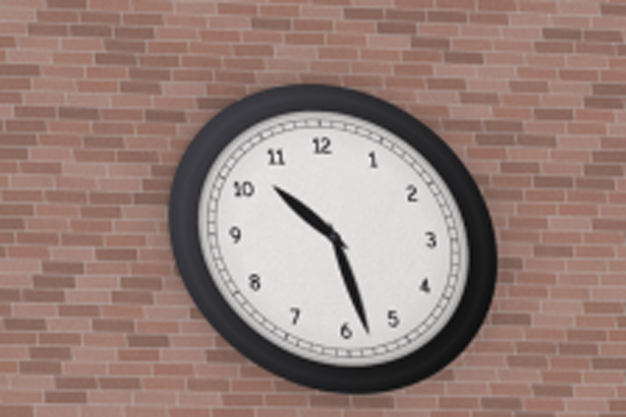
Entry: h=10 m=28
